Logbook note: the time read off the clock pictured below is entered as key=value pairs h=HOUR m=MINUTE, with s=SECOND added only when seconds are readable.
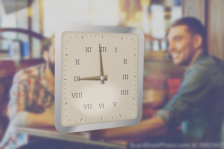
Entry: h=8 m=59
